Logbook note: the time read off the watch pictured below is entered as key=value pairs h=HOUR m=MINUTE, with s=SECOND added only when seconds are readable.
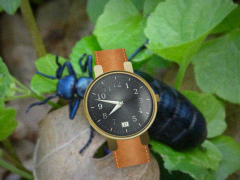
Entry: h=7 m=48
